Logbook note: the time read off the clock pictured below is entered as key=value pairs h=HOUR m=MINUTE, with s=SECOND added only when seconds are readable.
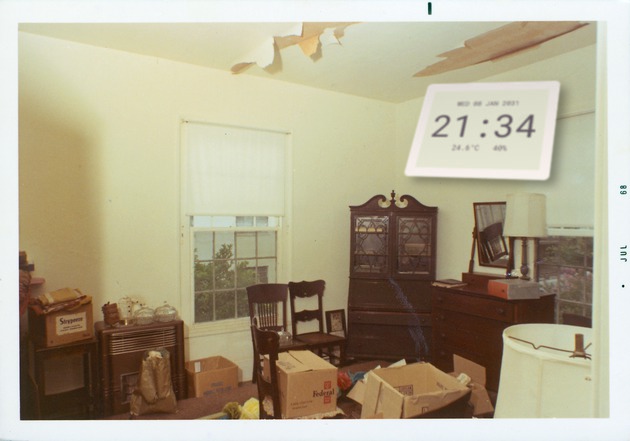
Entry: h=21 m=34
